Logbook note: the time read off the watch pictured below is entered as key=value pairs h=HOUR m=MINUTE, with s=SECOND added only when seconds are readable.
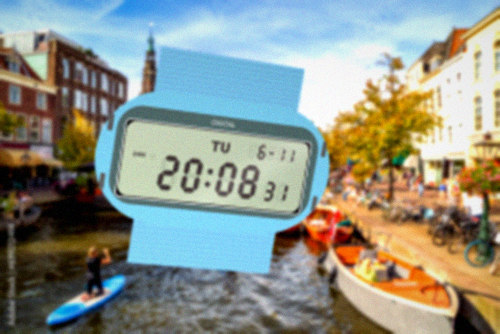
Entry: h=20 m=8 s=31
